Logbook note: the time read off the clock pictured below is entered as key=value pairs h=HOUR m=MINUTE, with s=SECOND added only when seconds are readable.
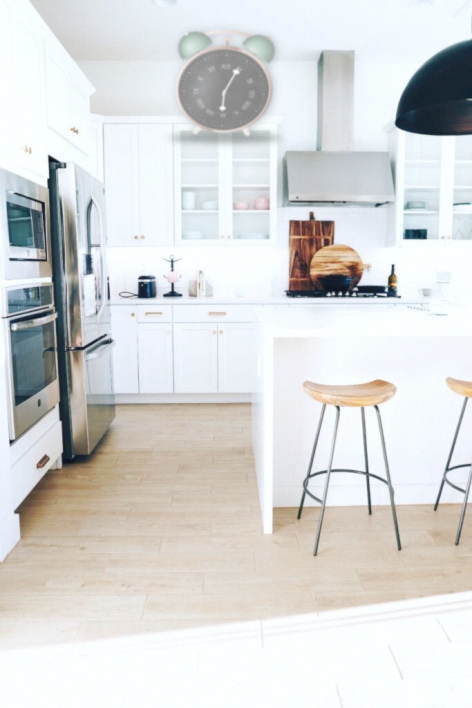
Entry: h=6 m=4
